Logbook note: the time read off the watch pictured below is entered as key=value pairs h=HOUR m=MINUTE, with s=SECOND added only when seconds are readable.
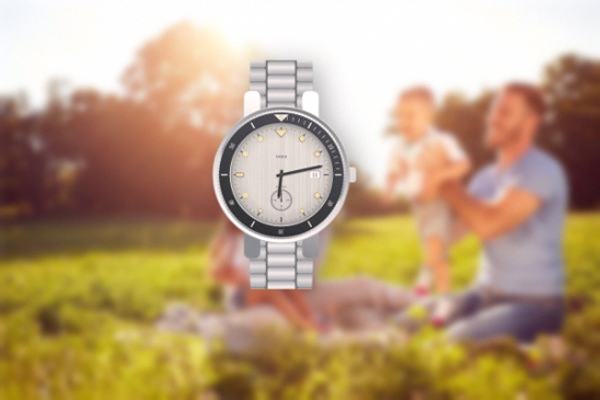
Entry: h=6 m=13
